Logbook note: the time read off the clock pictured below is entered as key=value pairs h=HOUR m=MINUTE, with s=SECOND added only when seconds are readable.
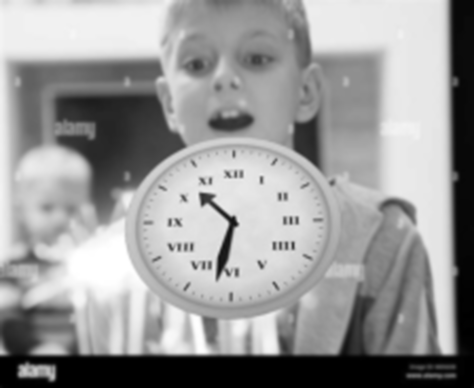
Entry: h=10 m=32
